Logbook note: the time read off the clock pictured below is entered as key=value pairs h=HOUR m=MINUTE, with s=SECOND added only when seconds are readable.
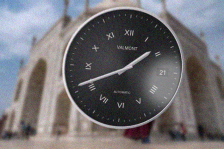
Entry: h=1 m=41
